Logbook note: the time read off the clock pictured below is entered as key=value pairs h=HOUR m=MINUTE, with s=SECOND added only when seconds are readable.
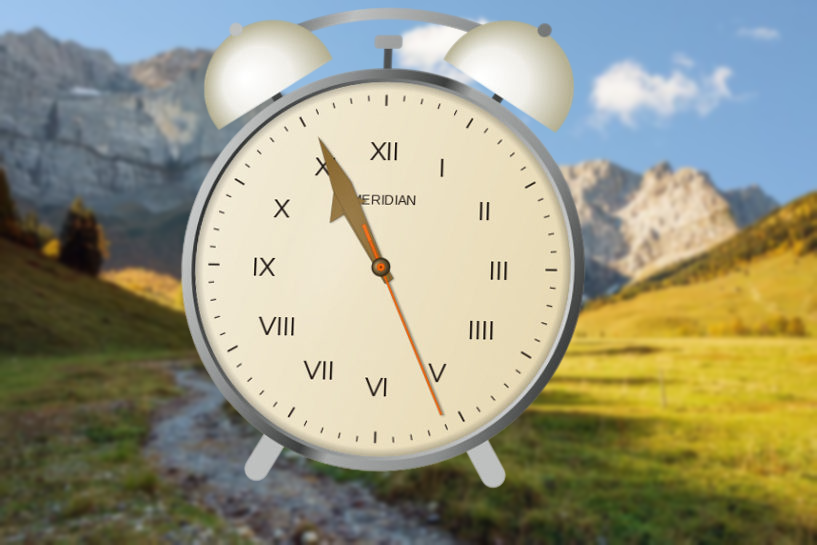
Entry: h=10 m=55 s=26
